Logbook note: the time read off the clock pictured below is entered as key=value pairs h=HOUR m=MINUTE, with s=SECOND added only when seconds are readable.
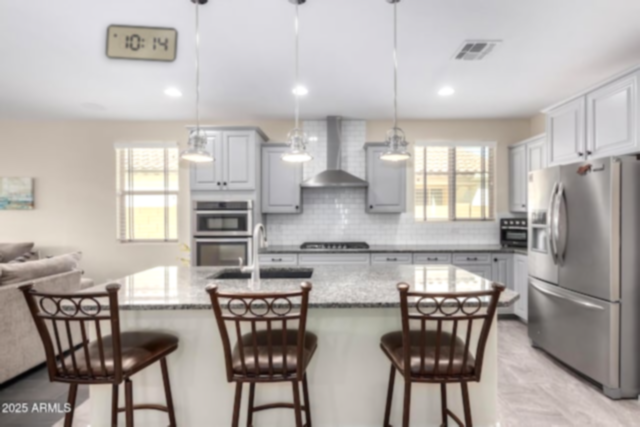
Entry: h=10 m=14
